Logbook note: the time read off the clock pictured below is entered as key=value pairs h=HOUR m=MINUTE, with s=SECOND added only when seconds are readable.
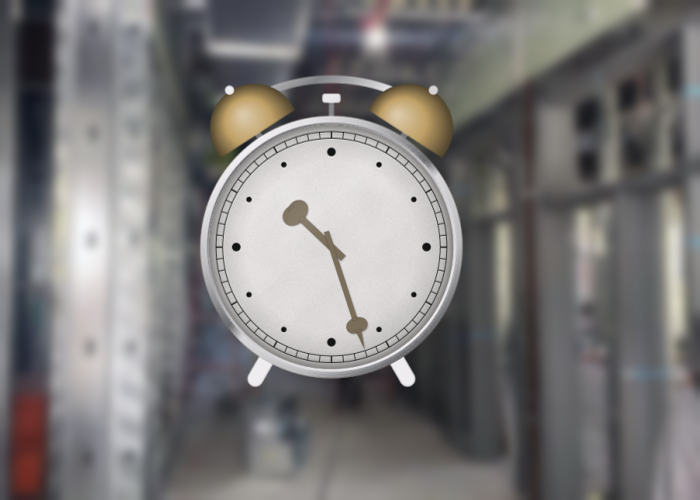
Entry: h=10 m=27
